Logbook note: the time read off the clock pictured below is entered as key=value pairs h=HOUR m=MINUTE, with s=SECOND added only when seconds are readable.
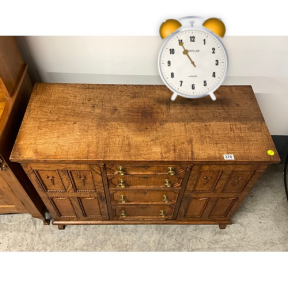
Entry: h=10 m=55
